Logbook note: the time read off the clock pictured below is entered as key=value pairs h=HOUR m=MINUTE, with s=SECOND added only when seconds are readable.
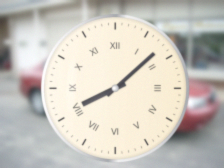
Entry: h=8 m=8
